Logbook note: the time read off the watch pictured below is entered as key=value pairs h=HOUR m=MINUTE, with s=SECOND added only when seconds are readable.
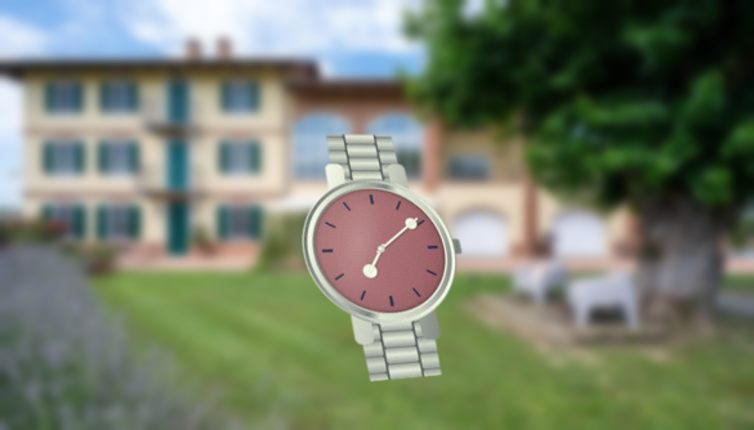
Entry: h=7 m=9
